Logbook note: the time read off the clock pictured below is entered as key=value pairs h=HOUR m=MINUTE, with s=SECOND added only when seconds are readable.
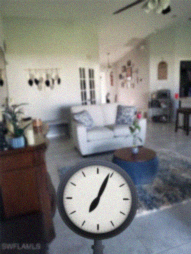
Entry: h=7 m=4
